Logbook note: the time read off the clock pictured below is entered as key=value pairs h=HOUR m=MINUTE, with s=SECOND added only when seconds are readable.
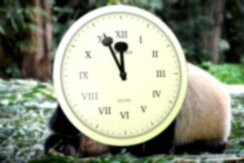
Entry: h=11 m=56
